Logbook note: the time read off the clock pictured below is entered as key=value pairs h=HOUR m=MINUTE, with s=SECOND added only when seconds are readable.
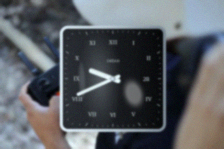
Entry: h=9 m=41
